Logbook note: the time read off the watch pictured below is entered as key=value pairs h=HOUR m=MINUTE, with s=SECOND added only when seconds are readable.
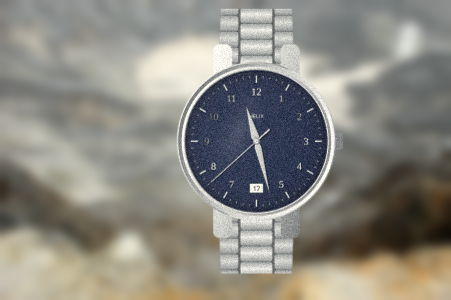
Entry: h=11 m=27 s=38
